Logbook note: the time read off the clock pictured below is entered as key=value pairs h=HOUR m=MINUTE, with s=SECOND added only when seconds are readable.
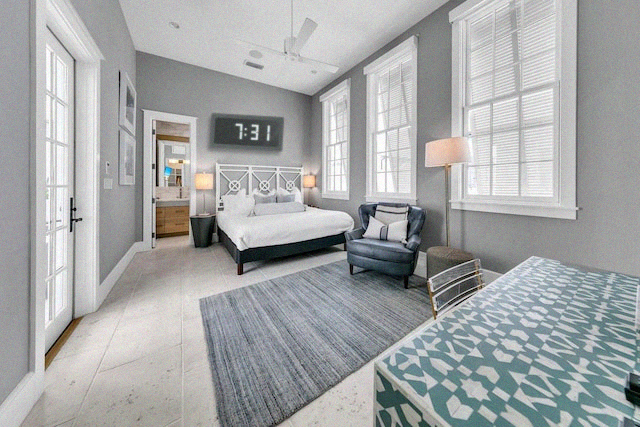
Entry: h=7 m=31
